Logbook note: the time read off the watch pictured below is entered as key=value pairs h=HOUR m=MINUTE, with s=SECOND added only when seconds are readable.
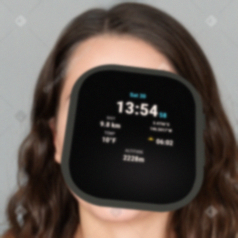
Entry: h=13 m=54
